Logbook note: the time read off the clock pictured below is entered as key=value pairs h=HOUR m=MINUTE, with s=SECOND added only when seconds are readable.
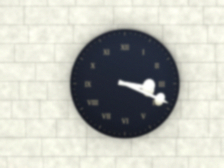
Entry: h=3 m=19
